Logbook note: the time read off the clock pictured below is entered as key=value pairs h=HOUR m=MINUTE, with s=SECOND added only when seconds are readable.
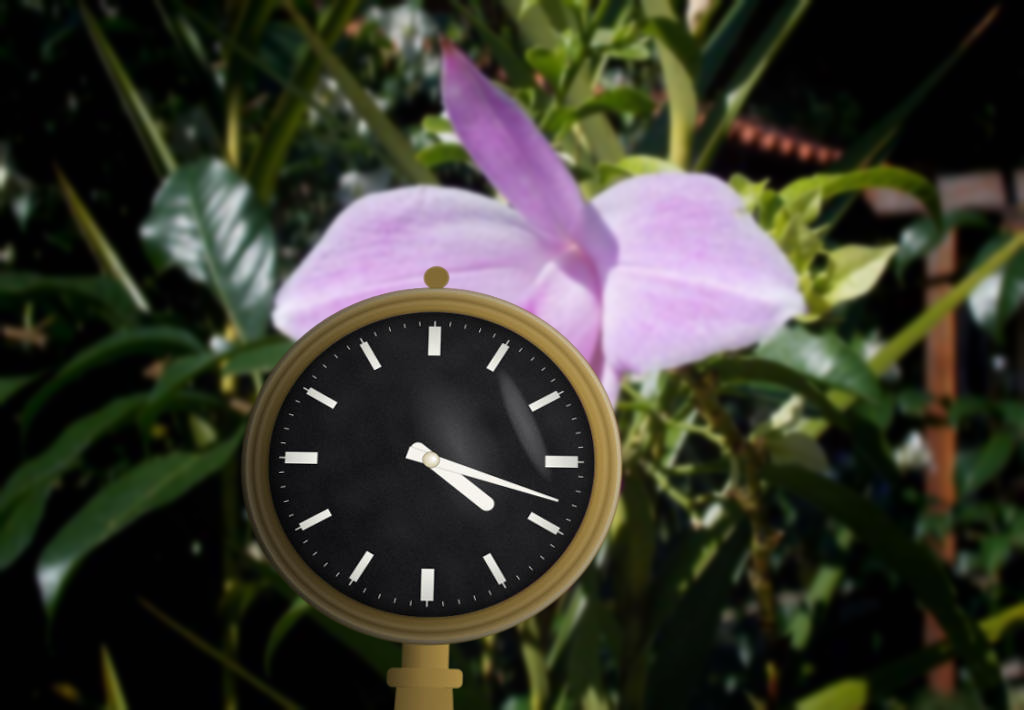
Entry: h=4 m=18
